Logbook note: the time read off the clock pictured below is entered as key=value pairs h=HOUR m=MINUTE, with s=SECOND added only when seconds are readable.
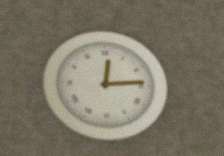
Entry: h=12 m=14
